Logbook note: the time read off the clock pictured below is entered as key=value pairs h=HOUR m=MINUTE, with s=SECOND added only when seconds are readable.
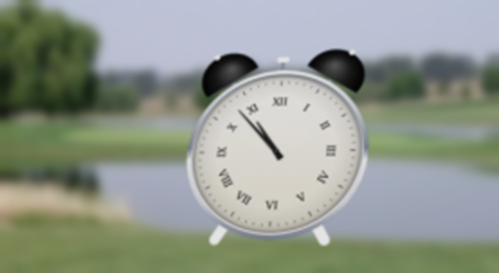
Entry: h=10 m=53
